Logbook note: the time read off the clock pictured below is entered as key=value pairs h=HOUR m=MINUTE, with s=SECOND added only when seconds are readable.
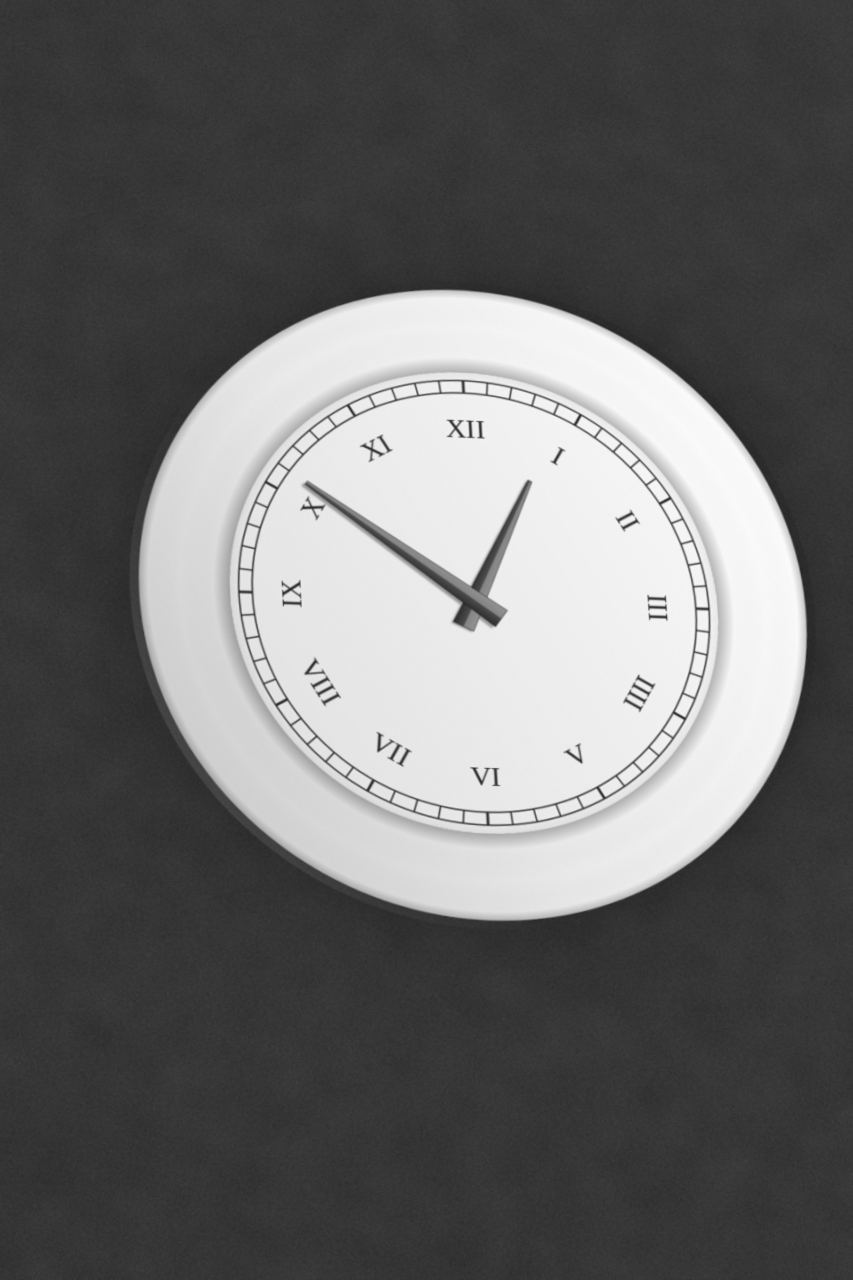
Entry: h=12 m=51
